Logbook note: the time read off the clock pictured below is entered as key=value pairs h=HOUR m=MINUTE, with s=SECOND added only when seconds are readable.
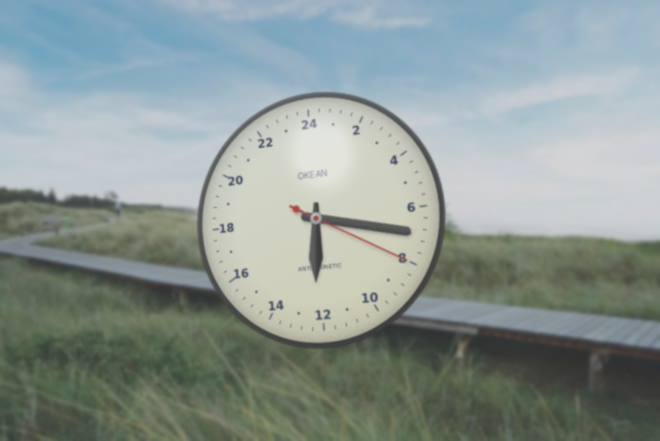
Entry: h=12 m=17 s=20
